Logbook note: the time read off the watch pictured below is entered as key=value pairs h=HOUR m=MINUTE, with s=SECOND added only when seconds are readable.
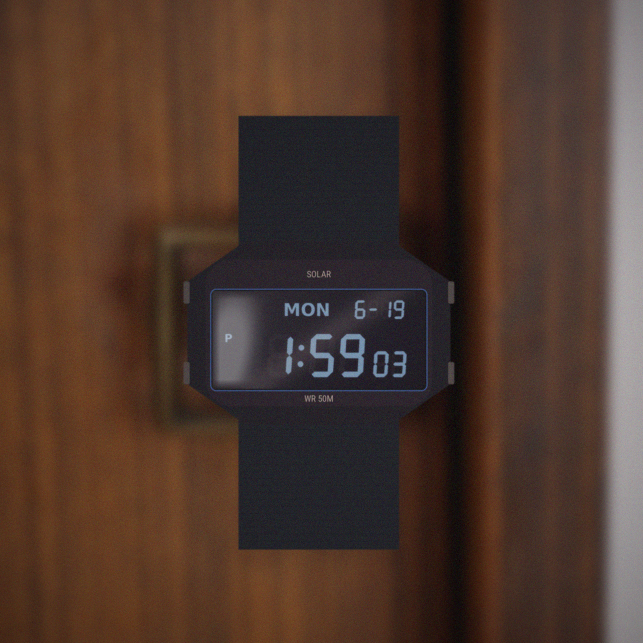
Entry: h=1 m=59 s=3
